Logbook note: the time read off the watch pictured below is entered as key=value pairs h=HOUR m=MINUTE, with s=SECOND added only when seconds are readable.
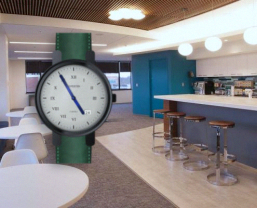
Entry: h=4 m=55
